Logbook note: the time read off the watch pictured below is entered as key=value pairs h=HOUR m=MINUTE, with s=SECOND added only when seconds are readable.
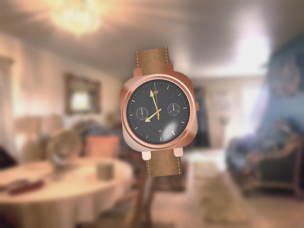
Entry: h=7 m=58
